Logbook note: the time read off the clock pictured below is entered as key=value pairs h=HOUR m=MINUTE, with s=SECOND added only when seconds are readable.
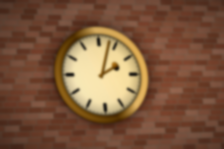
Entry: h=2 m=3
